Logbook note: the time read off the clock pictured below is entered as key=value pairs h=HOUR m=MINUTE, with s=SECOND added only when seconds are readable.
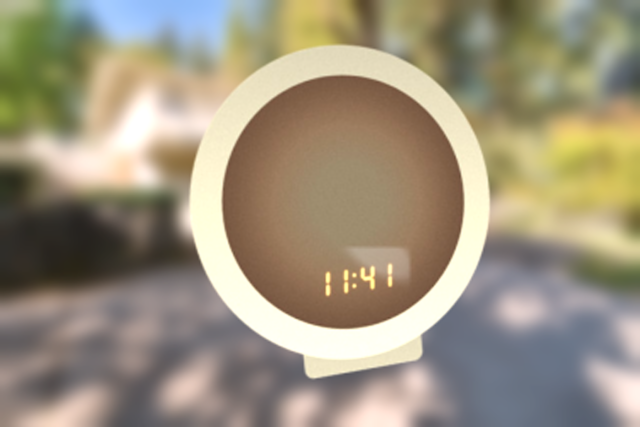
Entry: h=11 m=41
